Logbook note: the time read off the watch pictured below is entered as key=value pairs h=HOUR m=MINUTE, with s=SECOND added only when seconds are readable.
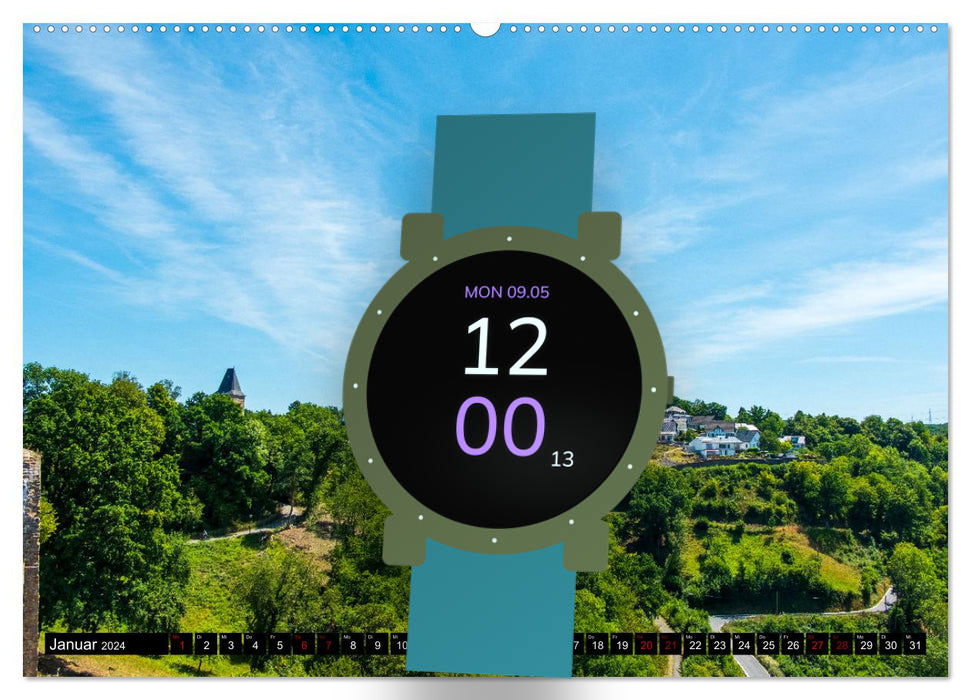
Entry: h=12 m=0 s=13
